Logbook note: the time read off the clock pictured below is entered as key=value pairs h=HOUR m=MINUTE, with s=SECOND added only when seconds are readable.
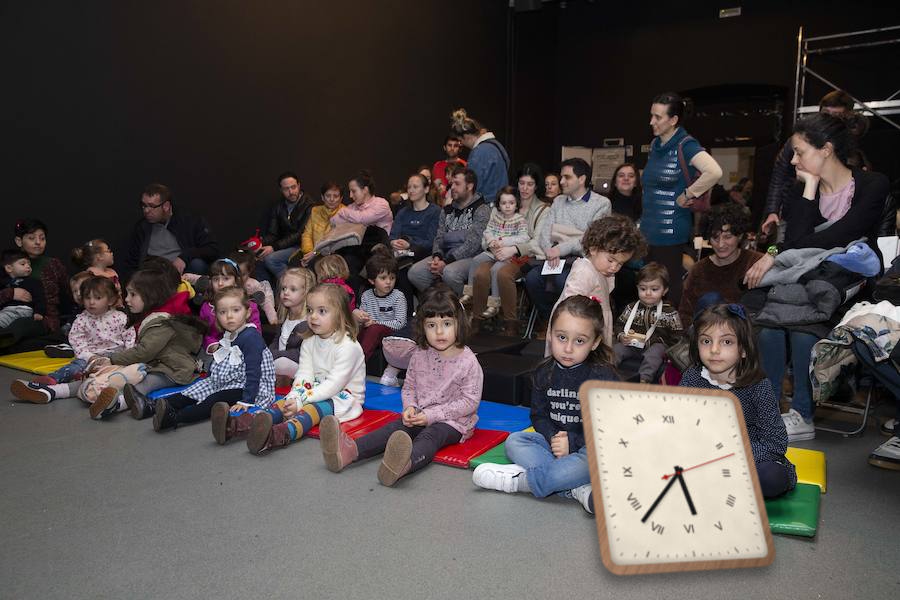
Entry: h=5 m=37 s=12
